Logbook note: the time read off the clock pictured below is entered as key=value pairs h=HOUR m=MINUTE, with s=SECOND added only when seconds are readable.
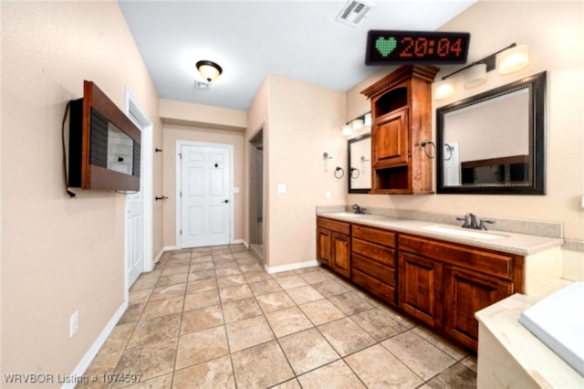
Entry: h=20 m=4
